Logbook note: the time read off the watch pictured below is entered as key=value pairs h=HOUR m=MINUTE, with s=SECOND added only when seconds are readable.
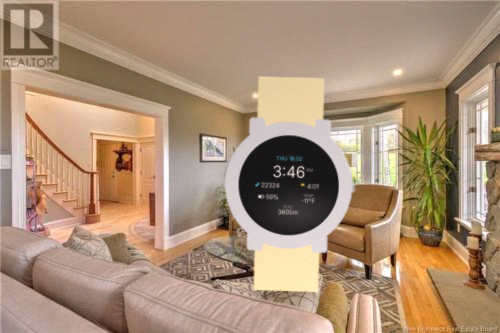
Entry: h=3 m=46
